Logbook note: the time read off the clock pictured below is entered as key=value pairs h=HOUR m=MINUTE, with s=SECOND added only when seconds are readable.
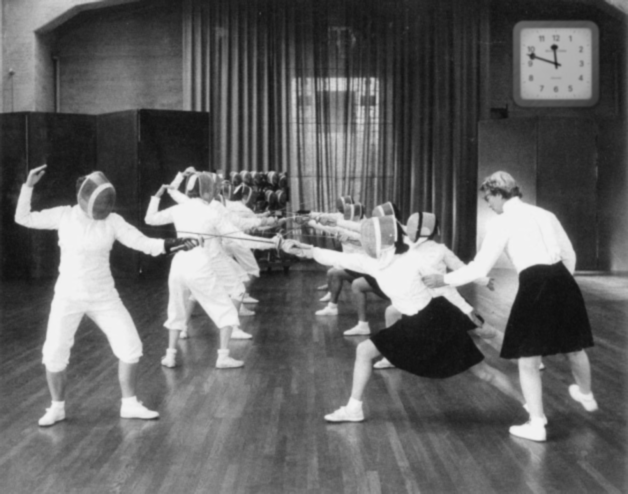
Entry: h=11 m=48
